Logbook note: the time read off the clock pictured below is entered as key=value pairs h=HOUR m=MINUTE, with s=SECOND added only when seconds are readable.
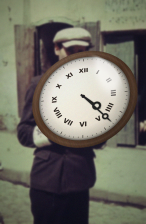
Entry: h=4 m=23
